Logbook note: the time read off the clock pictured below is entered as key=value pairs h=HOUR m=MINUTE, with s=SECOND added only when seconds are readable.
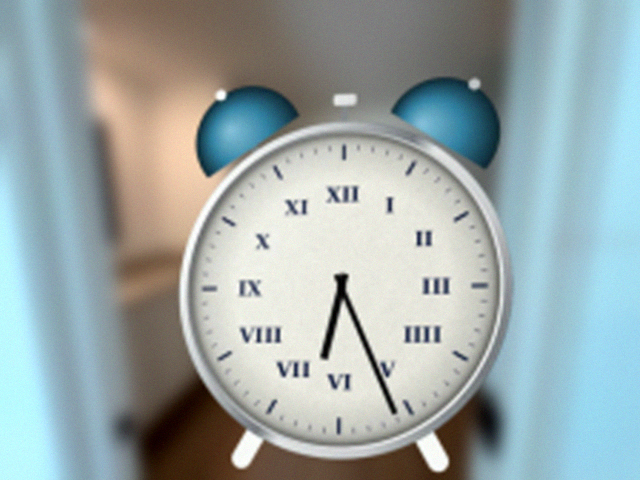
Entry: h=6 m=26
